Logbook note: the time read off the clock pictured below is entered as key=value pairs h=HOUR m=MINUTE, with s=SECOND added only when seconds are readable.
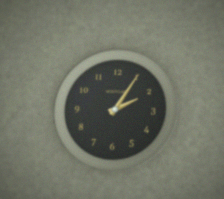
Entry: h=2 m=5
